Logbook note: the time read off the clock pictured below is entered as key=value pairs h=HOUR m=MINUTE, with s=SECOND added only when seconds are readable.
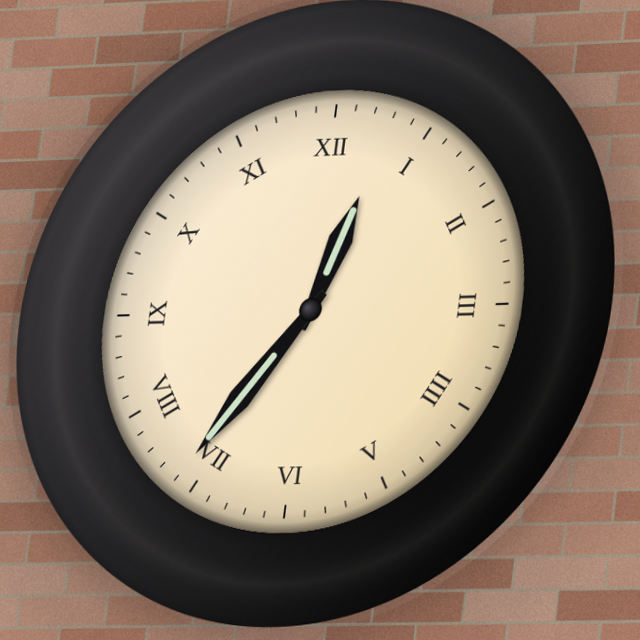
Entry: h=12 m=36
